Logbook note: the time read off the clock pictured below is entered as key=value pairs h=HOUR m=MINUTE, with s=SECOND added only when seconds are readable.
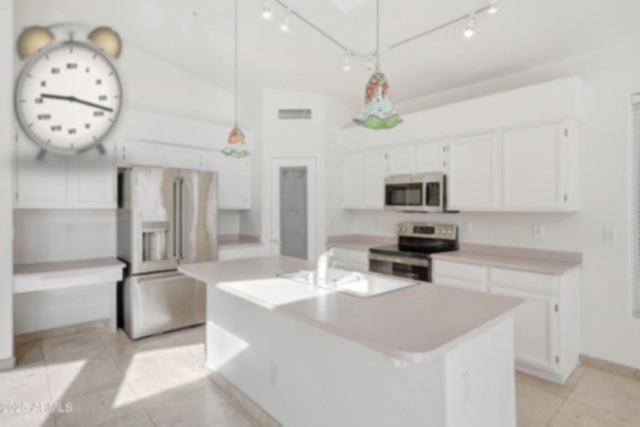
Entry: h=9 m=18
